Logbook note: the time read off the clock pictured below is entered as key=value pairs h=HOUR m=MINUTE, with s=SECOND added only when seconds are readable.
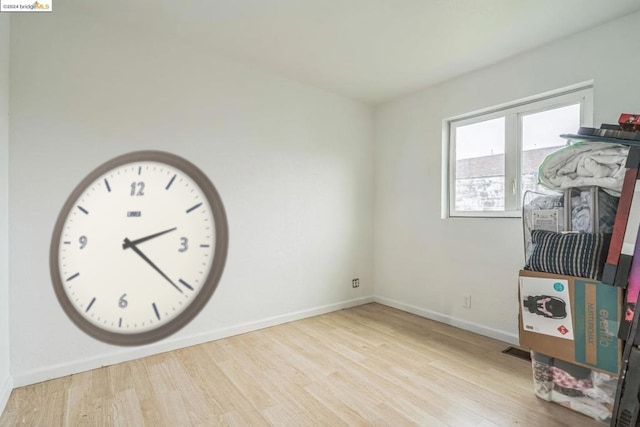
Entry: h=2 m=21
